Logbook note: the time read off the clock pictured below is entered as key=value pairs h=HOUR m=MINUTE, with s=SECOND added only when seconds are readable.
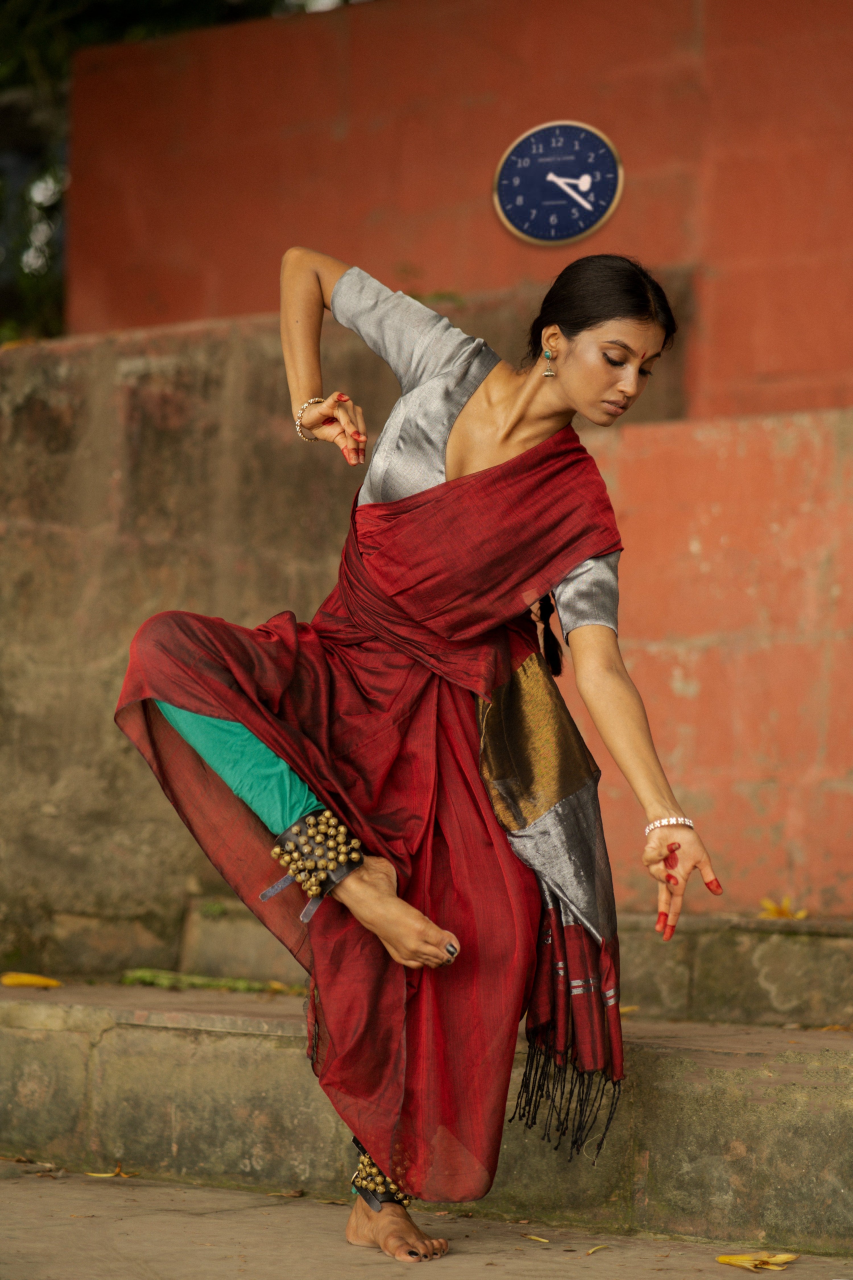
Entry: h=3 m=22
